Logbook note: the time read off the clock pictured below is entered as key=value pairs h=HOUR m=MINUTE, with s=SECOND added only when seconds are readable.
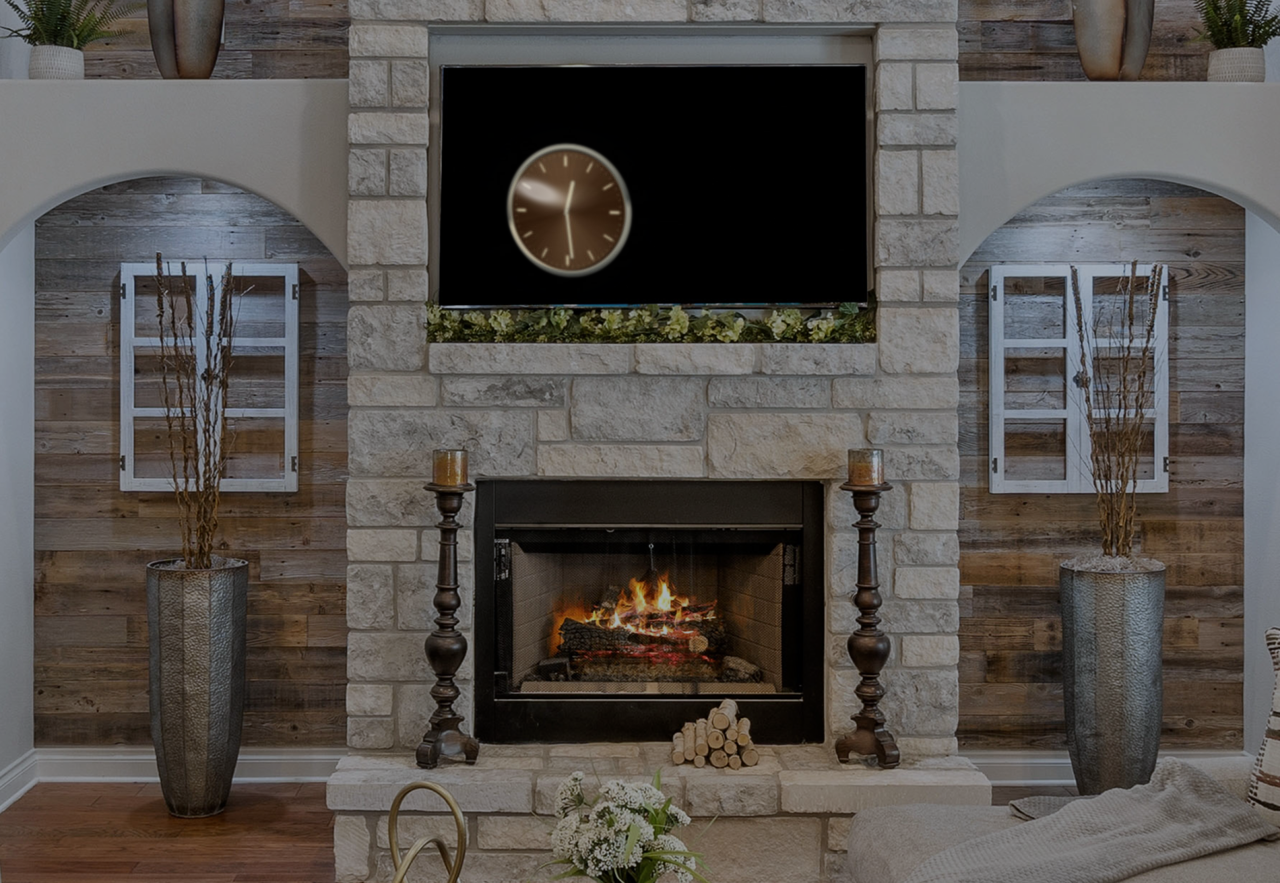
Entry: h=12 m=29
